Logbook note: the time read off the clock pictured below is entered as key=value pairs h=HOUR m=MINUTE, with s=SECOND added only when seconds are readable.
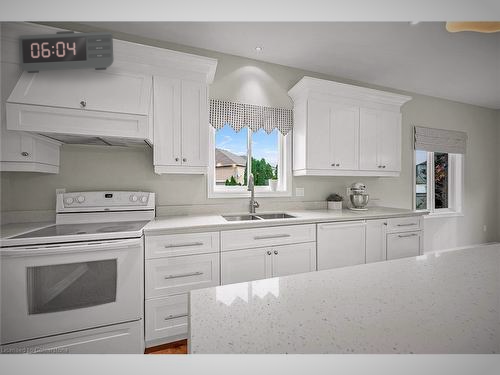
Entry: h=6 m=4
